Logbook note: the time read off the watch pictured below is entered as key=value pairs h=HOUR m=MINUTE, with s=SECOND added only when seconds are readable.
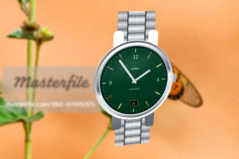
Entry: h=1 m=54
